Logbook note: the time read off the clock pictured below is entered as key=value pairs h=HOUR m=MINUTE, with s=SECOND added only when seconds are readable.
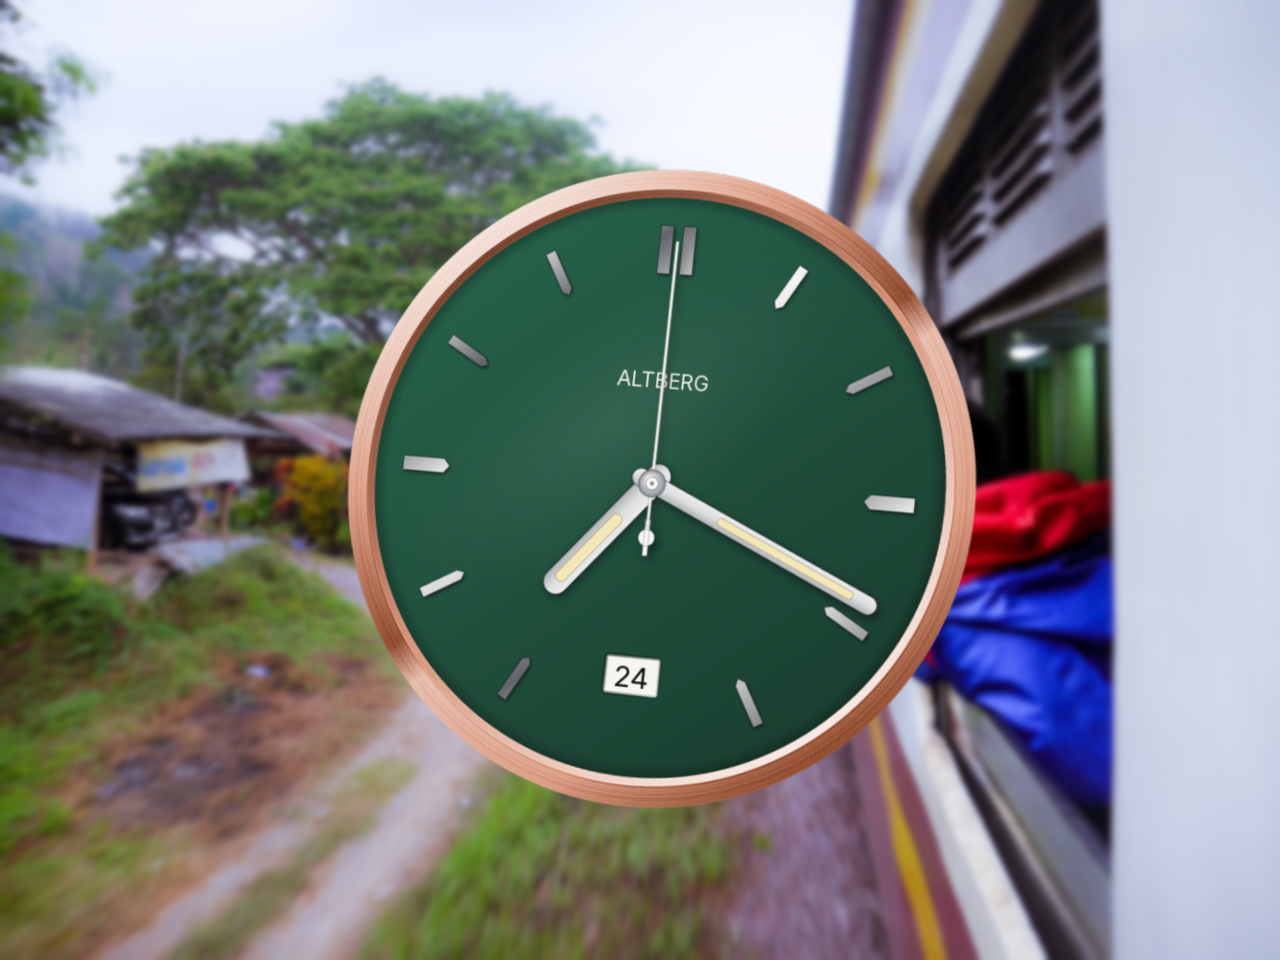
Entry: h=7 m=19 s=0
